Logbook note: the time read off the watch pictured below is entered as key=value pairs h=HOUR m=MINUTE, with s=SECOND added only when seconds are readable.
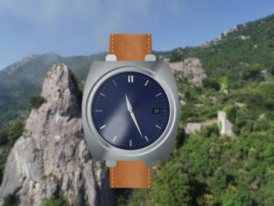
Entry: h=11 m=26
